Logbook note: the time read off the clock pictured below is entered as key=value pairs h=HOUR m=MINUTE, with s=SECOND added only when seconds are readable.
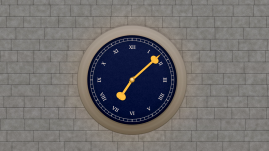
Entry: h=7 m=8
